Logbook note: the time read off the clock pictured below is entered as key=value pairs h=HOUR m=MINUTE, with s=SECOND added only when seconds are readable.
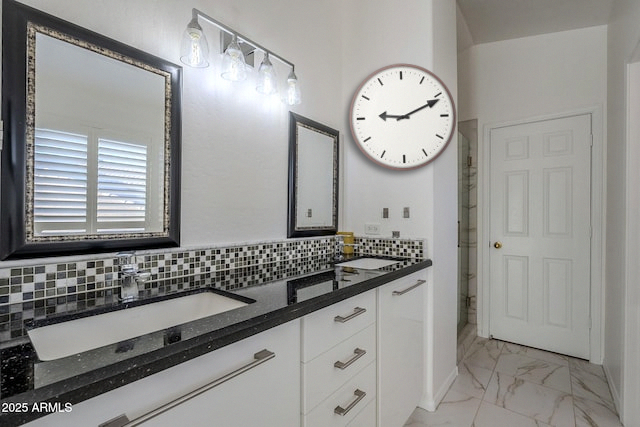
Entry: h=9 m=11
